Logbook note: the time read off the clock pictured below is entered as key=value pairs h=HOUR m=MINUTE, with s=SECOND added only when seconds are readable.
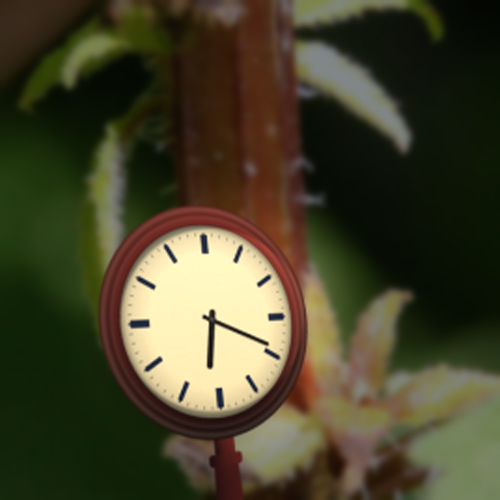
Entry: h=6 m=19
